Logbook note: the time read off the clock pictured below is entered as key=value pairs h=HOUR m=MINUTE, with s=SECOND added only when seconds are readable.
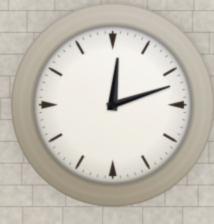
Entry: h=12 m=12
